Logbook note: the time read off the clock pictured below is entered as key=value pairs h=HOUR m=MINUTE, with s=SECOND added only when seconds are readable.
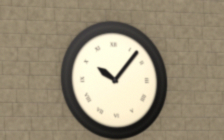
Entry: h=10 m=7
